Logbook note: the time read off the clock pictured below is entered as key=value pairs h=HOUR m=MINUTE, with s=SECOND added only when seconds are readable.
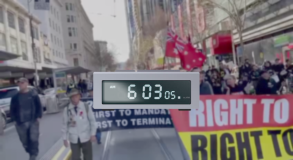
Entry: h=6 m=3 s=5
